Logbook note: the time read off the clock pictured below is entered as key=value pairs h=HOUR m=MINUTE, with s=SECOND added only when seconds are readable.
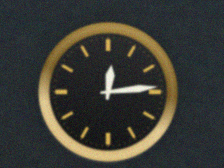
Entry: h=12 m=14
